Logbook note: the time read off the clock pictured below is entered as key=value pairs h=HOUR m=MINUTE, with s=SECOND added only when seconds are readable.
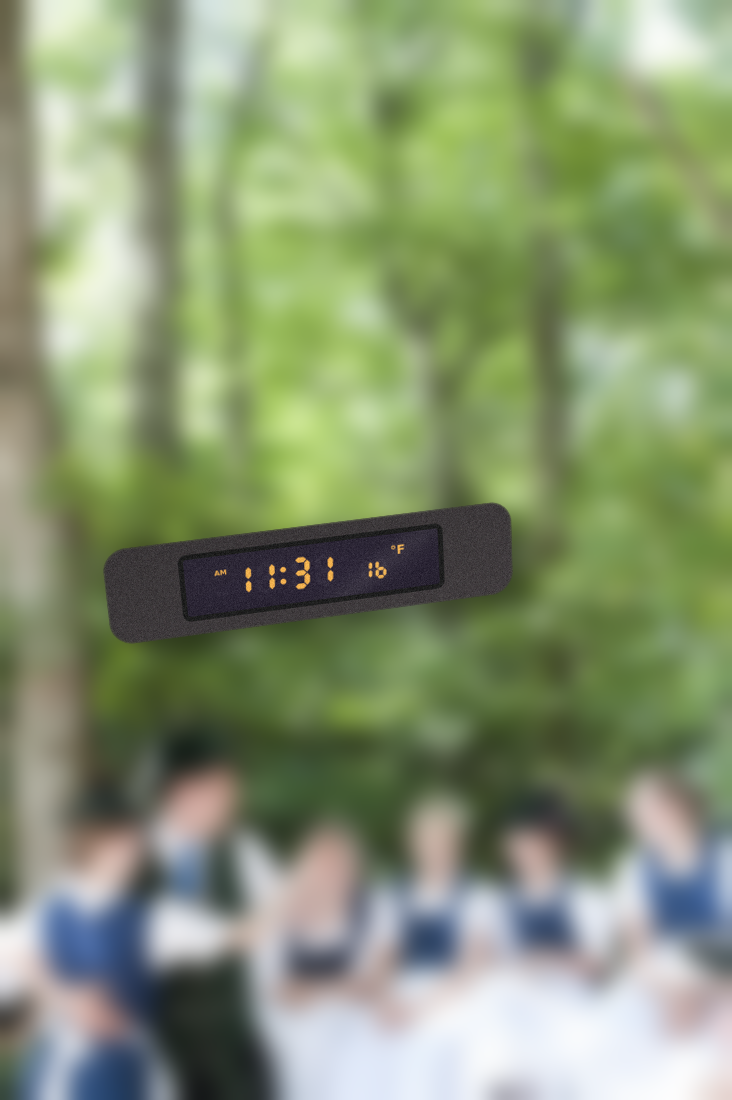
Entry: h=11 m=31
